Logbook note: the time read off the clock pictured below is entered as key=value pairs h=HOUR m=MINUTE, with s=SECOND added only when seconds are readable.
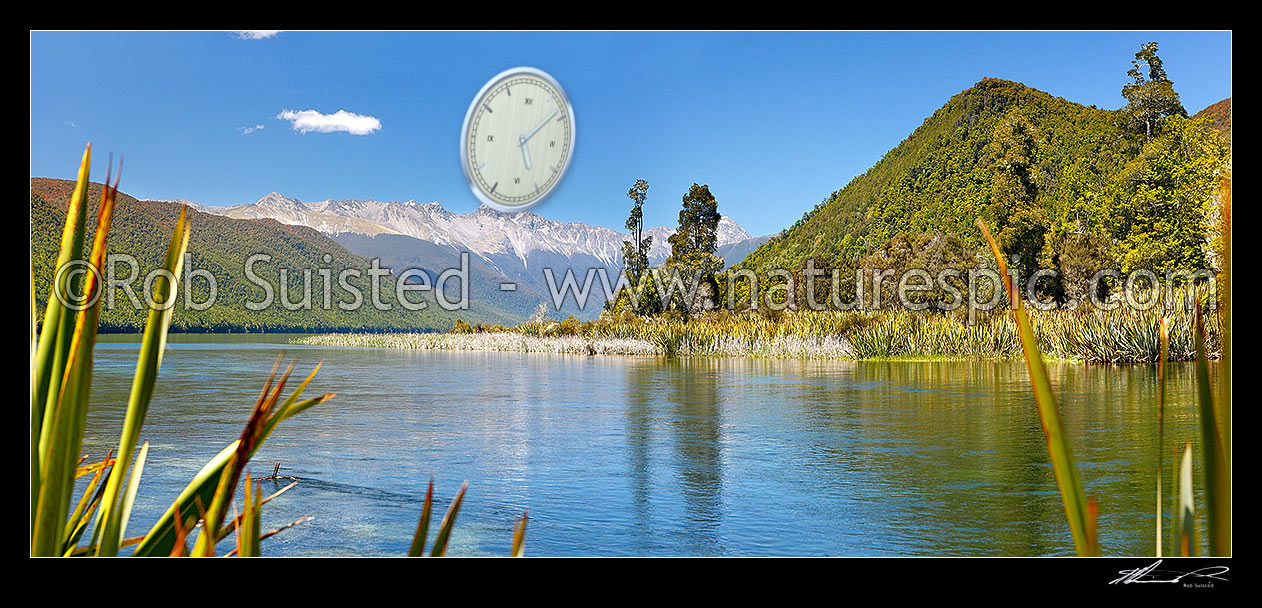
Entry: h=5 m=8
